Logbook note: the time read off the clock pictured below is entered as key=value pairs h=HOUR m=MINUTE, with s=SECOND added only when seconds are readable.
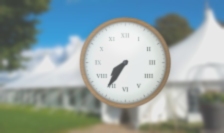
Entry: h=7 m=36
